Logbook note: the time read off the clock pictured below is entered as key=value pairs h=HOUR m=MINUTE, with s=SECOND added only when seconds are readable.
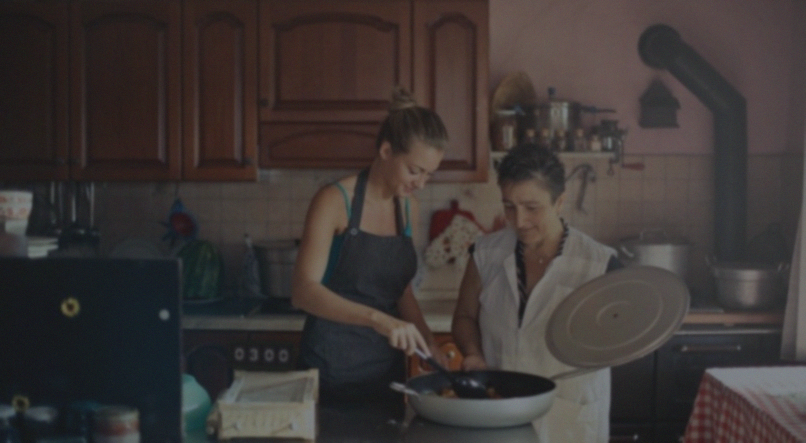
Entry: h=3 m=0
